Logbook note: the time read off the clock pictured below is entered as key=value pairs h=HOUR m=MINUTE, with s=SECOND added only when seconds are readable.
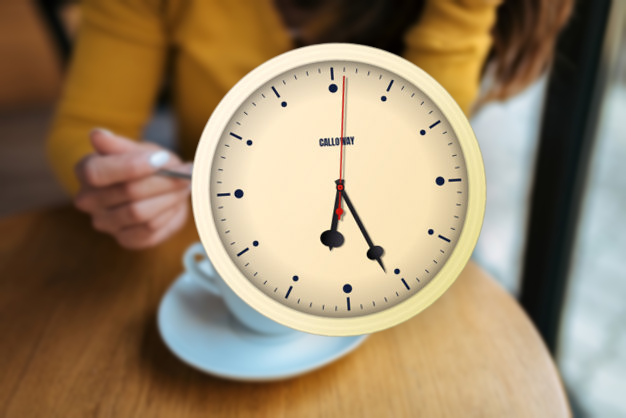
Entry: h=6 m=26 s=1
